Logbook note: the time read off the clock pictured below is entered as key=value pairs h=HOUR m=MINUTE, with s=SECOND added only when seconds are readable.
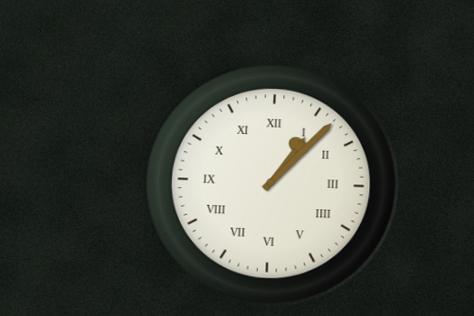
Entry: h=1 m=7
